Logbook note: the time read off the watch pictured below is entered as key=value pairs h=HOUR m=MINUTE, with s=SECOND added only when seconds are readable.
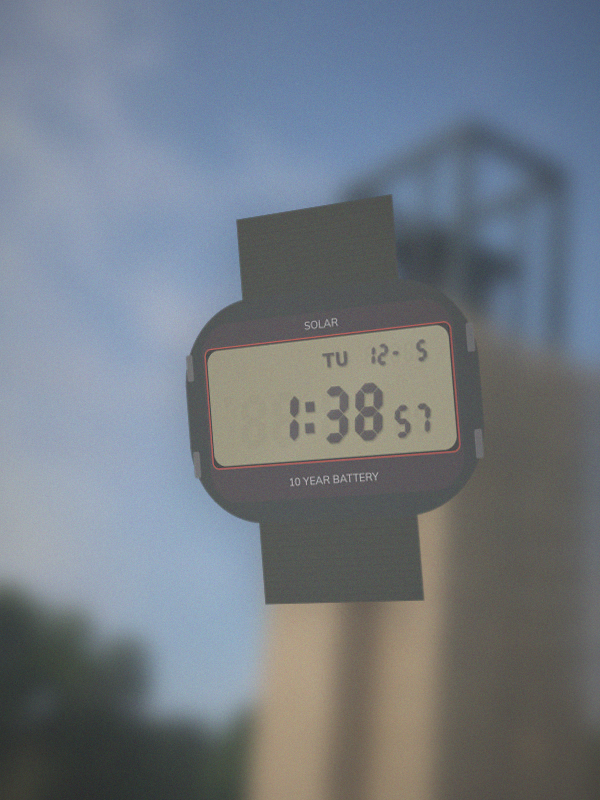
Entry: h=1 m=38 s=57
